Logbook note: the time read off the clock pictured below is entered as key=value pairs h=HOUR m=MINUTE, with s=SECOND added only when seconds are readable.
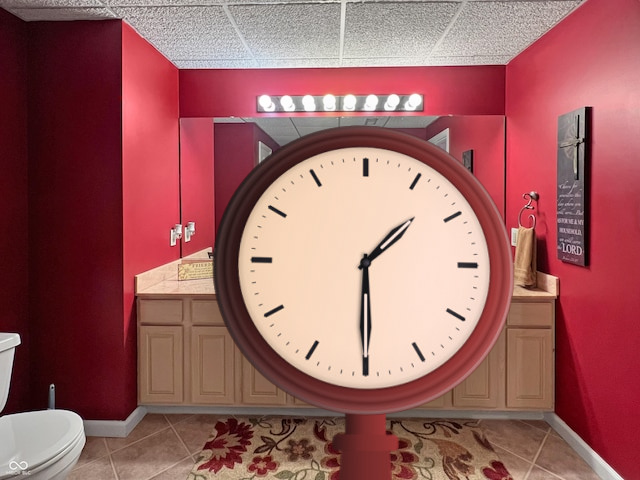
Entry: h=1 m=30
